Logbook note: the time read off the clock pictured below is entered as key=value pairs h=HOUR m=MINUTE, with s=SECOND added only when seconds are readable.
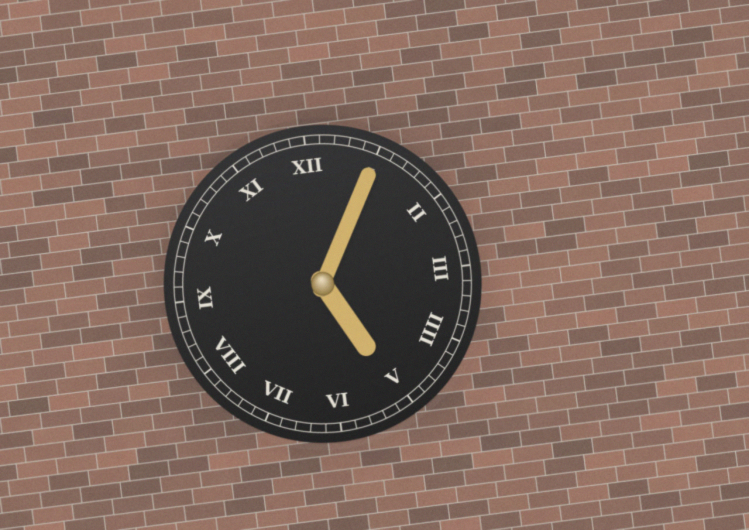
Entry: h=5 m=5
